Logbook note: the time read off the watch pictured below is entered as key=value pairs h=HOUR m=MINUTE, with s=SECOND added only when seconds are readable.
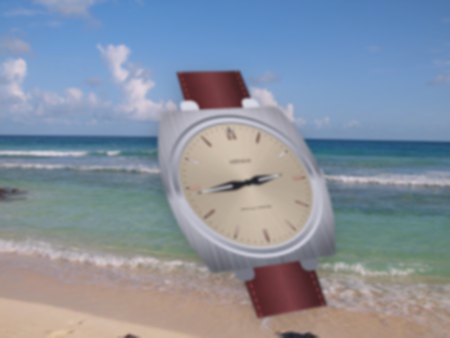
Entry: h=2 m=44
